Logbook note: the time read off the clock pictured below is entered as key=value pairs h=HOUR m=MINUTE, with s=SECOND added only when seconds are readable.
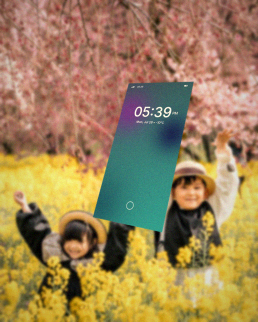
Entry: h=5 m=39
